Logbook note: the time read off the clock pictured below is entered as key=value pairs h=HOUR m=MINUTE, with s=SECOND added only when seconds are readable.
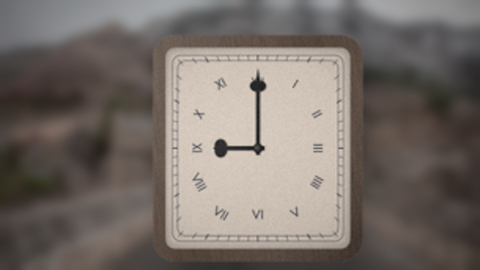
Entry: h=9 m=0
